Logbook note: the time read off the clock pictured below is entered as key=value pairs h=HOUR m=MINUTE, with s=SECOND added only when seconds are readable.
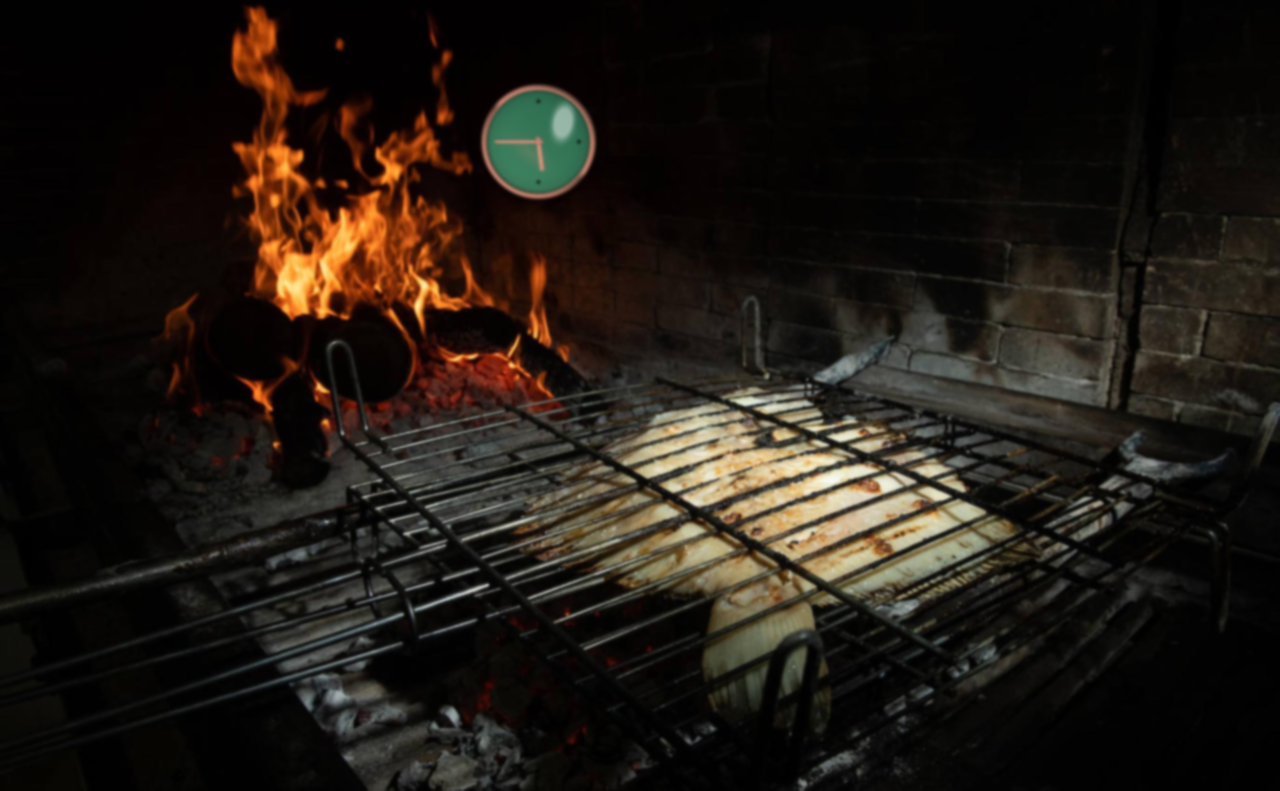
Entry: h=5 m=45
